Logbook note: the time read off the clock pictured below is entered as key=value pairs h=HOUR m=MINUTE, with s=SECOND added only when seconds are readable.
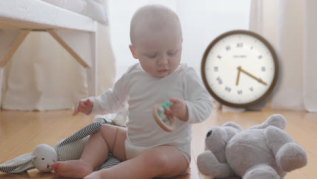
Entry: h=6 m=20
